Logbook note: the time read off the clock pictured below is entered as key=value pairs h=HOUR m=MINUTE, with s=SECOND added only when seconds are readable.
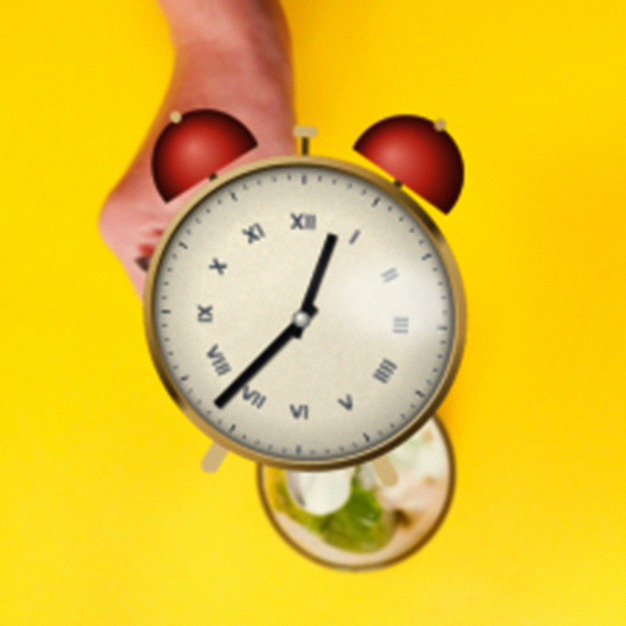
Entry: h=12 m=37
